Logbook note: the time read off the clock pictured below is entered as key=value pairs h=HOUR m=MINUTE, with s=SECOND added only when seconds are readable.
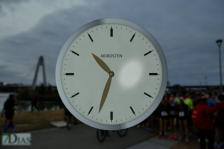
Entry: h=10 m=33
